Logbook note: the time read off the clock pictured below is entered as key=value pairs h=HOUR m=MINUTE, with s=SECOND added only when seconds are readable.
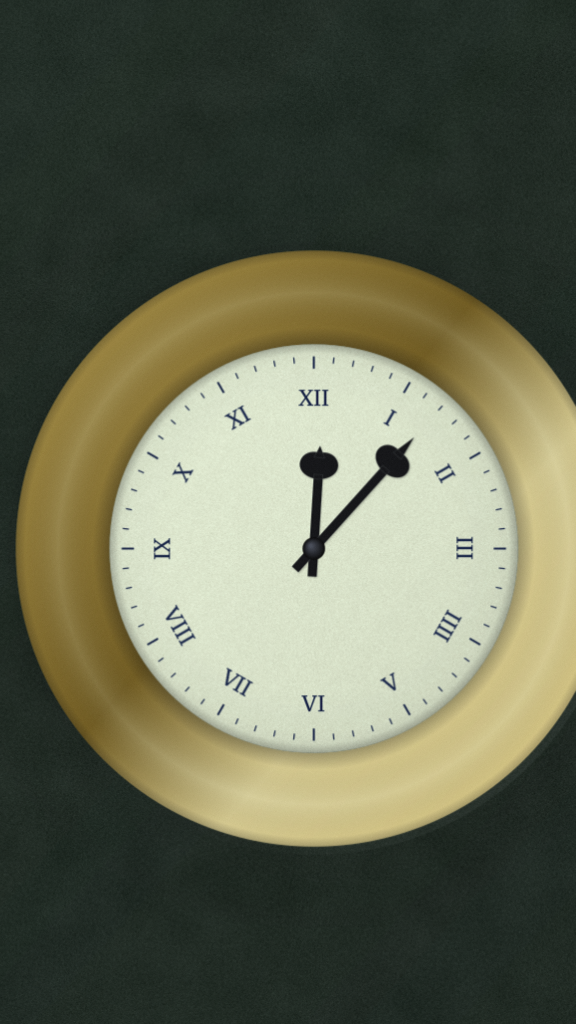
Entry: h=12 m=7
